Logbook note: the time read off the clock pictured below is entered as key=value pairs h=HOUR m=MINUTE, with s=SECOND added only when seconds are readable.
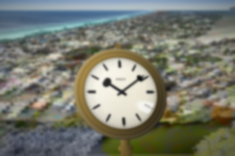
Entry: h=10 m=9
